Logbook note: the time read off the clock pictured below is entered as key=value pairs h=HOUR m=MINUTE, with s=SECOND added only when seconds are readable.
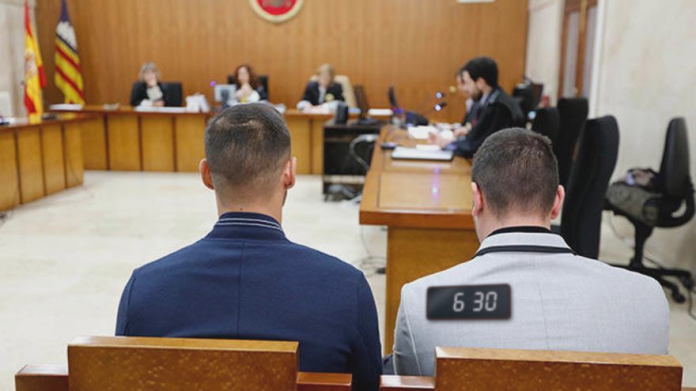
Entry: h=6 m=30
